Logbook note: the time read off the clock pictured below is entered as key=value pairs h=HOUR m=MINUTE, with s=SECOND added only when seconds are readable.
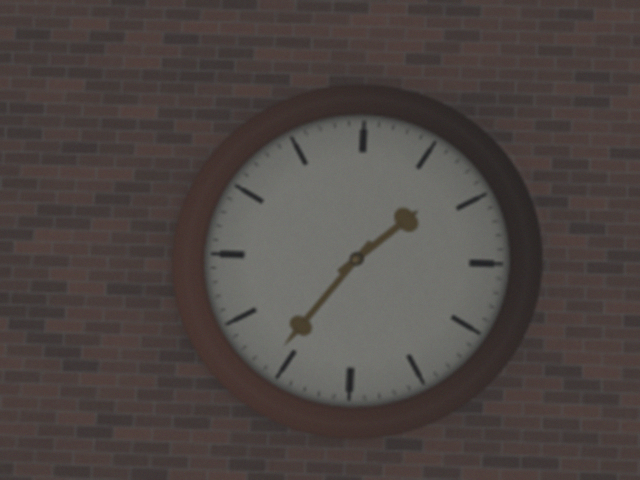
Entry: h=1 m=36
